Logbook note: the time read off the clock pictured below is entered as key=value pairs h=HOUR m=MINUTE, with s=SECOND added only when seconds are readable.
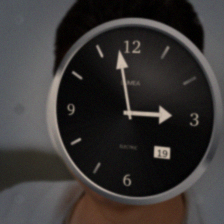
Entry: h=2 m=58
